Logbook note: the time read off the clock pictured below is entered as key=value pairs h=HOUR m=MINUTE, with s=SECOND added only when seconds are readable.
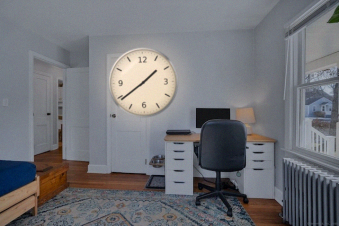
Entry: h=1 m=39
